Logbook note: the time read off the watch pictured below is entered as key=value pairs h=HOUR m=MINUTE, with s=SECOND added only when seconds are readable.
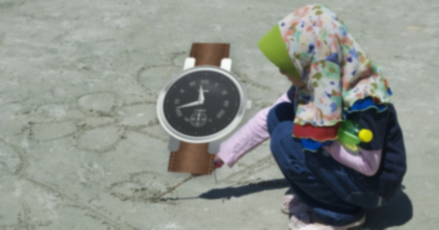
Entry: h=11 m=42
